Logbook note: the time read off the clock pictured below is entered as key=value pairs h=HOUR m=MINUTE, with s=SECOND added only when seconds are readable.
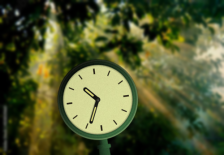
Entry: h=10 m=34
